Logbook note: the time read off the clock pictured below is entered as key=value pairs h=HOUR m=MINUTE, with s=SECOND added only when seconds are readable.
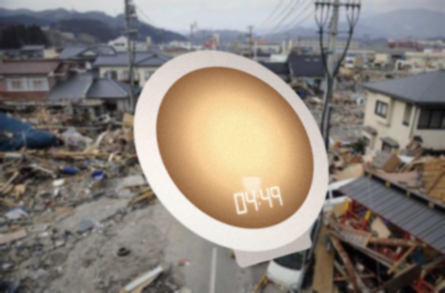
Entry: h=4 m=49
